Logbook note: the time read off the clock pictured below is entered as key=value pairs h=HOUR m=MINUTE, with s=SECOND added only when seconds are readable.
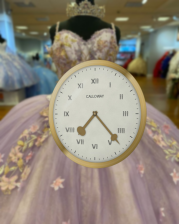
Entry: h=7 m=23
